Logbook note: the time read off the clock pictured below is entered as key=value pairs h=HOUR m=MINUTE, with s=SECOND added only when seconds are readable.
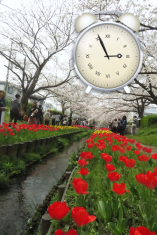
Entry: h=2 m=56
